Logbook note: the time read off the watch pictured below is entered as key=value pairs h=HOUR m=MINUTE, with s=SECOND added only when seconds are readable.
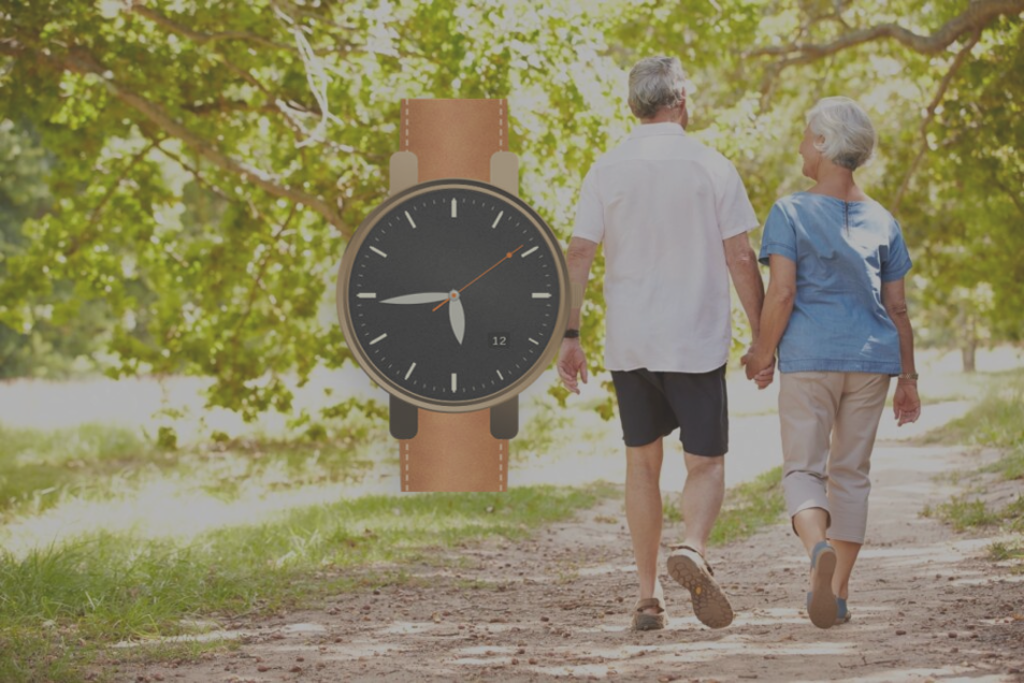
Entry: h=5 m=44 s=9
